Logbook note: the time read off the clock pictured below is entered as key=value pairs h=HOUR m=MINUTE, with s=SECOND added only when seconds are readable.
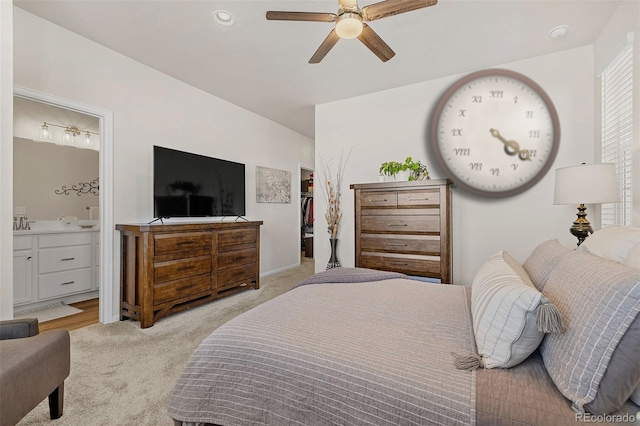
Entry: h=4 m=21
